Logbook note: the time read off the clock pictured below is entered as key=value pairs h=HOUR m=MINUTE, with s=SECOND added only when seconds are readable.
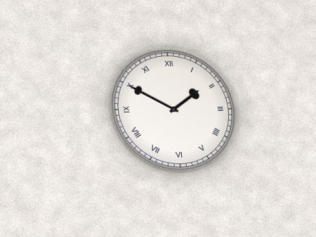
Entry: h=1 m=50
